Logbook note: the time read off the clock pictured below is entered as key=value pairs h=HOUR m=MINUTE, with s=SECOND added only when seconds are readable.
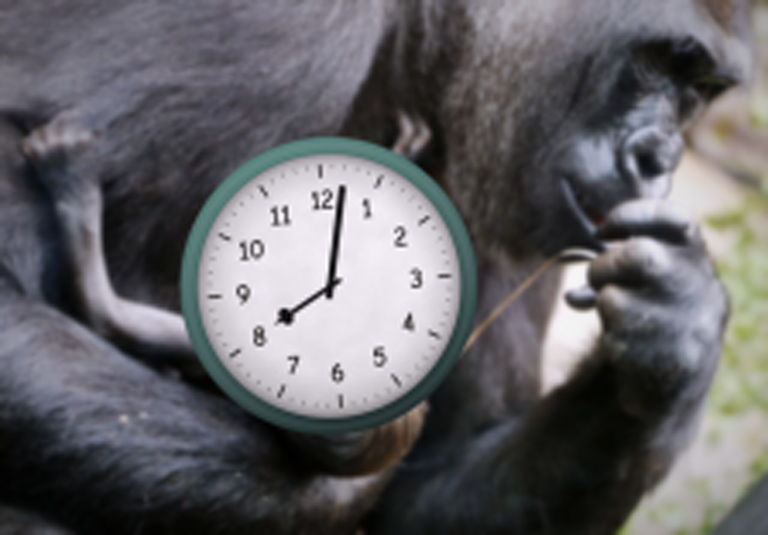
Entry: h=8 m=2
